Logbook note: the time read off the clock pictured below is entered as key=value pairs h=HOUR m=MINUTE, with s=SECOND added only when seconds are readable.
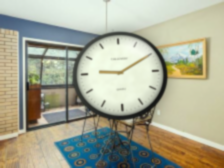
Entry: h=9 m=10
